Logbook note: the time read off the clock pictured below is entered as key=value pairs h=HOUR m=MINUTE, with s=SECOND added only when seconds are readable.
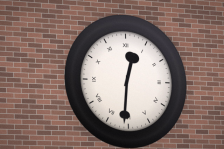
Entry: h=12 m=31
